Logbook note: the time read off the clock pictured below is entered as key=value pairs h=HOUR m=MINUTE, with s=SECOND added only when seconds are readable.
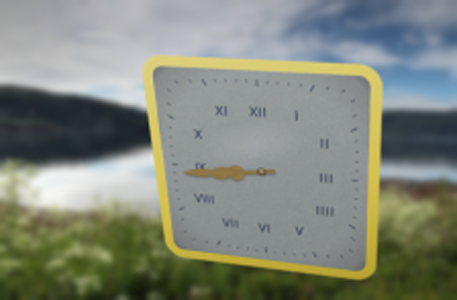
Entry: h=8 m=44
